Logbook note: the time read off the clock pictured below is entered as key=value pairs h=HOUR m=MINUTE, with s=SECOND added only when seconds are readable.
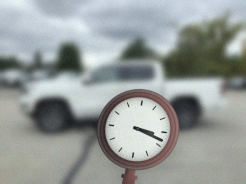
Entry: h=3 m=18
